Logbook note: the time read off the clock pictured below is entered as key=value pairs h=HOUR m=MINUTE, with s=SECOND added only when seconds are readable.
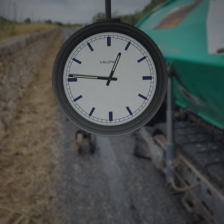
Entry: h=12 m=46
